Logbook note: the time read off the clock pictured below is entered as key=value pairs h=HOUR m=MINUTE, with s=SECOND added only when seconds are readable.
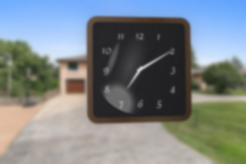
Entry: h=7 m=10
